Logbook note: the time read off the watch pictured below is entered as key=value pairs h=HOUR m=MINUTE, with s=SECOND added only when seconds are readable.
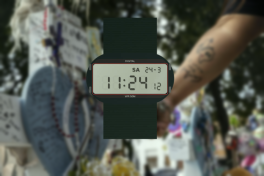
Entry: h=11 m=24 s=12
